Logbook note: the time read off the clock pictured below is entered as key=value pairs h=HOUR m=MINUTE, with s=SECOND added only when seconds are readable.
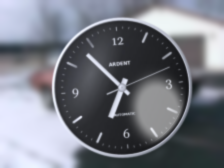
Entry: h=6 m=53 s=12
